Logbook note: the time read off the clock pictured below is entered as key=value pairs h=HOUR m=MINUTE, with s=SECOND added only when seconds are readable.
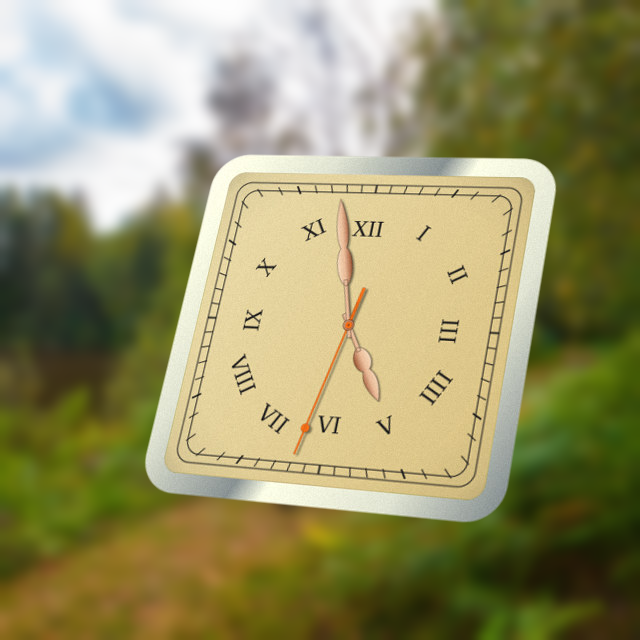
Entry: h=4 m=57 s=32
